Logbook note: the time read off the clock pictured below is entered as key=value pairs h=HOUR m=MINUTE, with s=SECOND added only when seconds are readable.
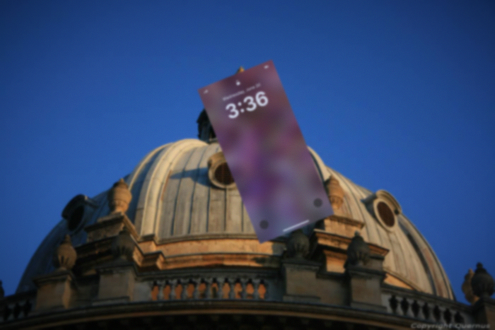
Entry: h=3 m=36
